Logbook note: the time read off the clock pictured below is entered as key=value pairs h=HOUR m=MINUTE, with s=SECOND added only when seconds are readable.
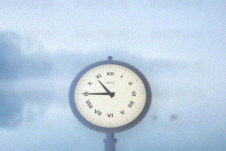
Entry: h=10 m=45
